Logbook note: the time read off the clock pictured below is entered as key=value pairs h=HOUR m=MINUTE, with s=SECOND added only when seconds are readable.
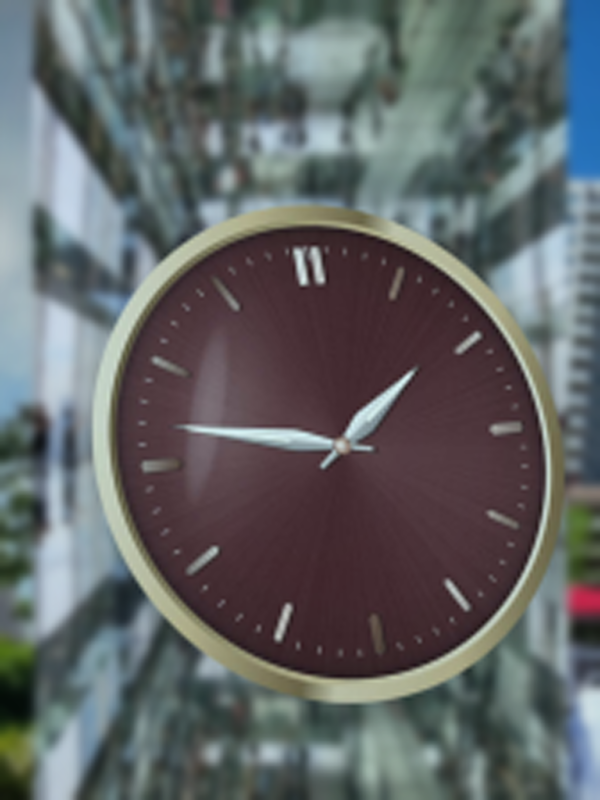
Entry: h=1 m=47
